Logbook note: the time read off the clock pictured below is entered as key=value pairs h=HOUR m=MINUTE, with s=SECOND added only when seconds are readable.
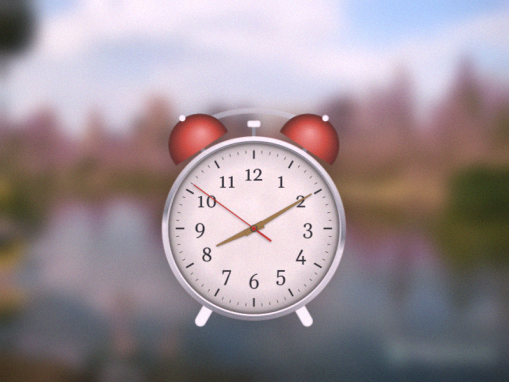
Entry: h=8 m=9 s=51
